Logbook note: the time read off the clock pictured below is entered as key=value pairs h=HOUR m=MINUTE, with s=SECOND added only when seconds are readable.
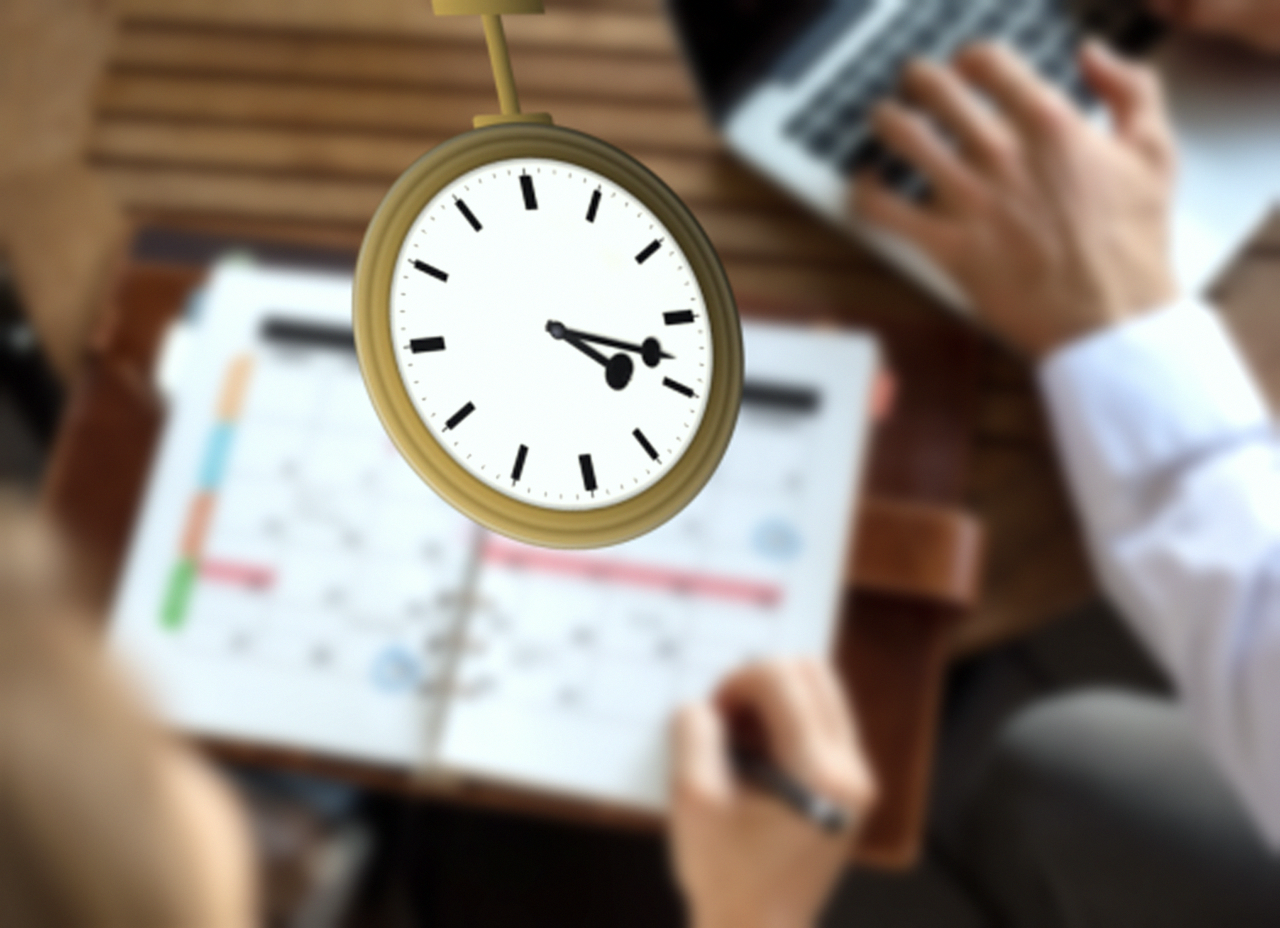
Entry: h=4 m=18
